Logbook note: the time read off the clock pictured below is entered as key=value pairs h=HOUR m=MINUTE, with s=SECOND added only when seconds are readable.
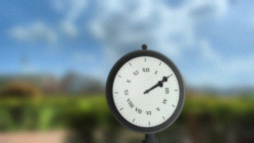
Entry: h=2 m=10
